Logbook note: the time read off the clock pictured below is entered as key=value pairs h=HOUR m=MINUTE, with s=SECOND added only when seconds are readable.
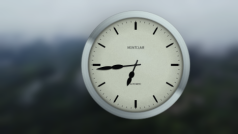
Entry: h=6 m=44
